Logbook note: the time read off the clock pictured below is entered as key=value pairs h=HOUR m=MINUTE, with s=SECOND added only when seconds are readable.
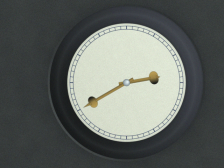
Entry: h=2 m=40
